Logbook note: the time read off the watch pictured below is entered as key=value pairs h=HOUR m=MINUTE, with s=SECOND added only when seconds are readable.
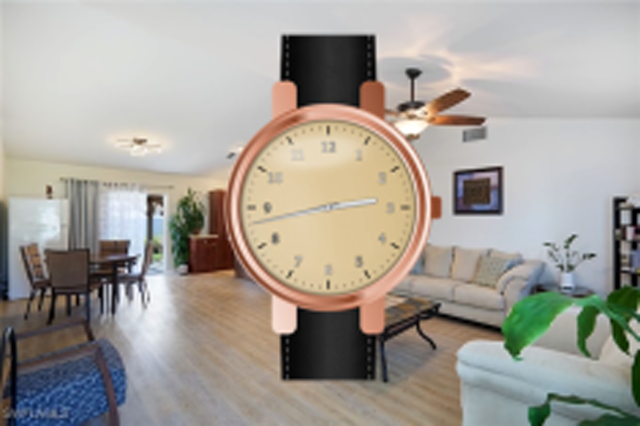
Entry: h=2 m=43
